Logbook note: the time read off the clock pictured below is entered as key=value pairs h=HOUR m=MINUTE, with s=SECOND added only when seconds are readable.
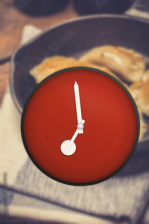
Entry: h=6 m=59
